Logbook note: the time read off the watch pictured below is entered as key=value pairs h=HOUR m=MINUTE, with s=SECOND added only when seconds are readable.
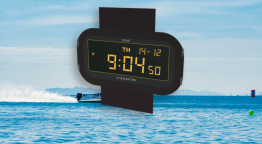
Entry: h=9 m=4 s=50
